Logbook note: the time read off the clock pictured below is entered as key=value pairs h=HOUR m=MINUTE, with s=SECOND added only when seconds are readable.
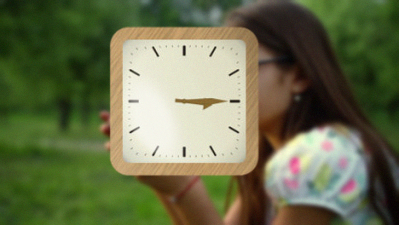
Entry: h=3 m=15
